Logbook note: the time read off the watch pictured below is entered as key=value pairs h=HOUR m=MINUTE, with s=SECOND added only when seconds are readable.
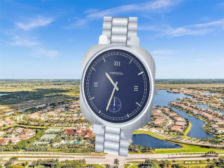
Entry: h=10 m=33
